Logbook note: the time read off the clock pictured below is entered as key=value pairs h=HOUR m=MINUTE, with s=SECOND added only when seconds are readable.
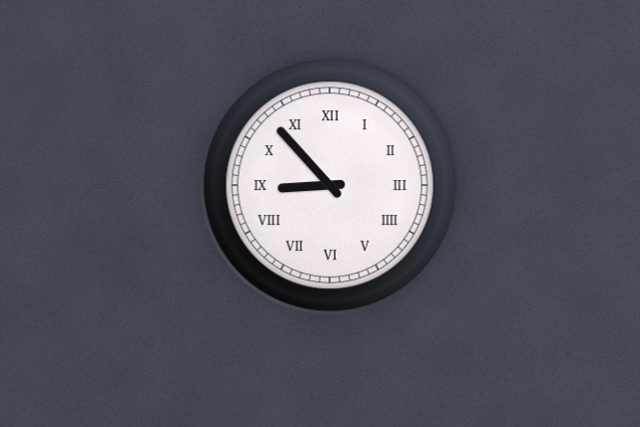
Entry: h=8 m=53
